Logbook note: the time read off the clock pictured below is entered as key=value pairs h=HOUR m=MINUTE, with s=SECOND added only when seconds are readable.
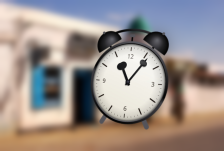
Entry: h=11 m=6
